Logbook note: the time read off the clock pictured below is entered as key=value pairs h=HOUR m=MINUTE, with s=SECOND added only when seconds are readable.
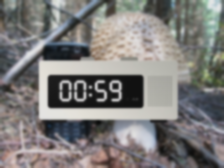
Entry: h=0 m=59
